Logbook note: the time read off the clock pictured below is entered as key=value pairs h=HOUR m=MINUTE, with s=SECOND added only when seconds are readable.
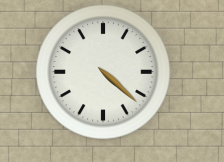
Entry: h=4 m=22
